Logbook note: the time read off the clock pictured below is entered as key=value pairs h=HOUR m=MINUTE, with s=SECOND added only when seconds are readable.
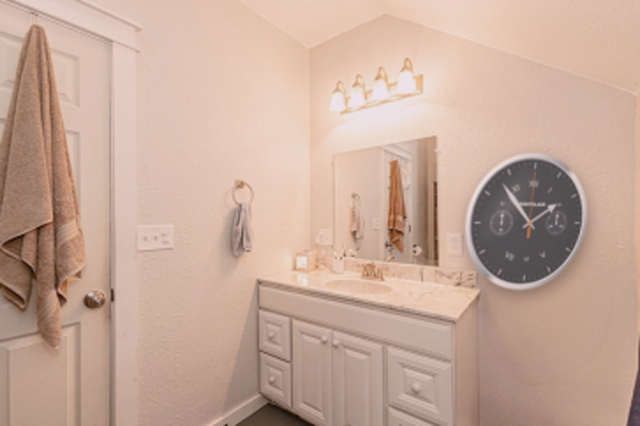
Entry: h=1 m=53
